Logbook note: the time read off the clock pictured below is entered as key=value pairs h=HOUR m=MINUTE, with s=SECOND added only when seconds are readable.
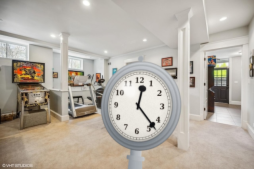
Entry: h=12 m=23
